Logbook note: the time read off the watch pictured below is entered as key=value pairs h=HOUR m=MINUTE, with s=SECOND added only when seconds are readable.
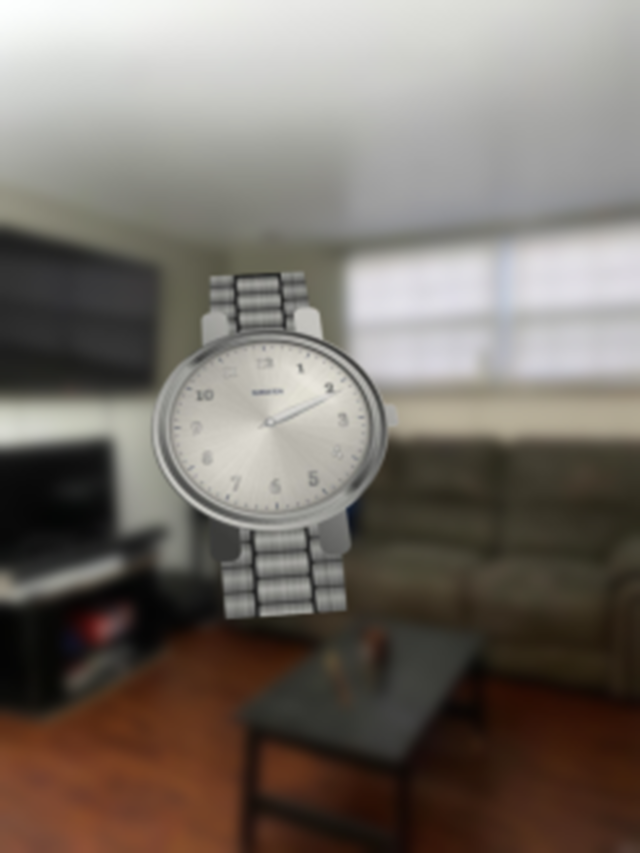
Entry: h=2 m=11
